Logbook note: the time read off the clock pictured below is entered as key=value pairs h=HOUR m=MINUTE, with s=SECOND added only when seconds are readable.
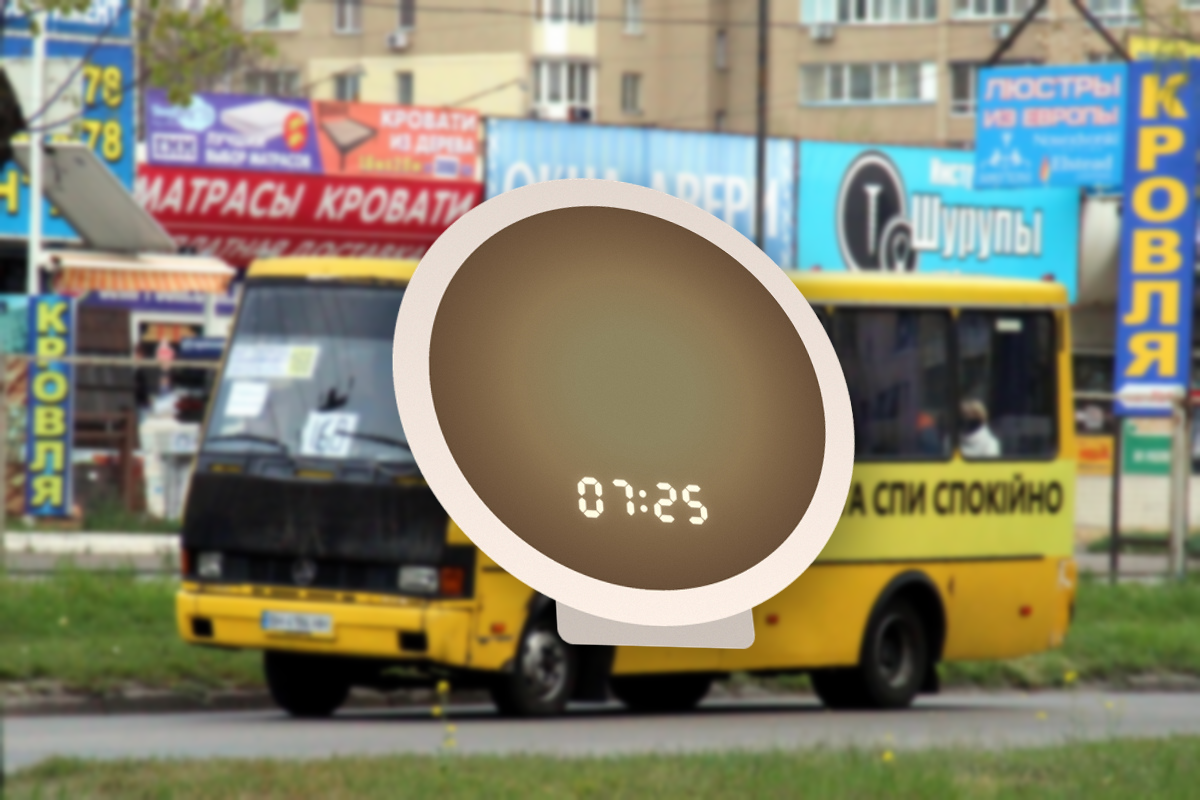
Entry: h=7 m=25
